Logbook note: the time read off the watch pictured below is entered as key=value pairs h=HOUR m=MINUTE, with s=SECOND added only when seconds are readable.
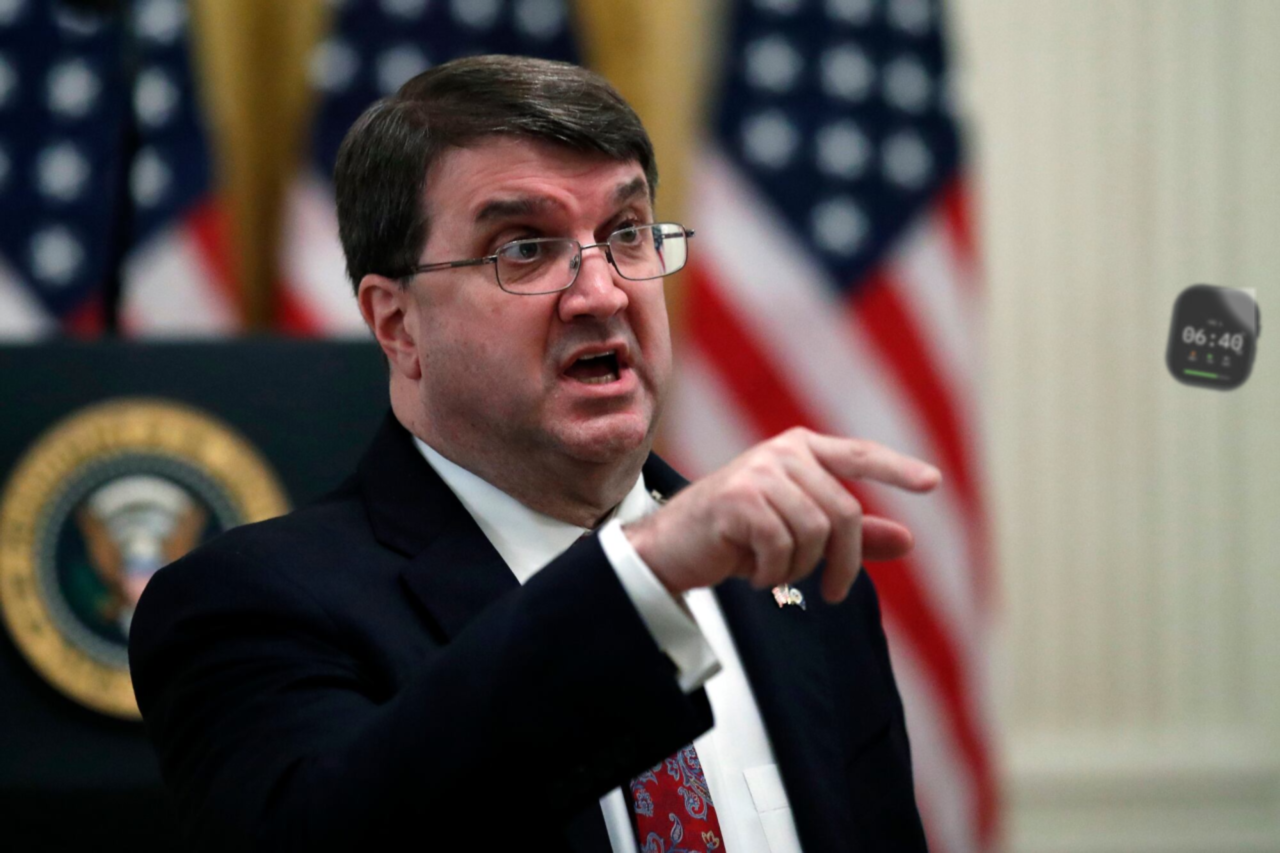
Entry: h=6 m=40
